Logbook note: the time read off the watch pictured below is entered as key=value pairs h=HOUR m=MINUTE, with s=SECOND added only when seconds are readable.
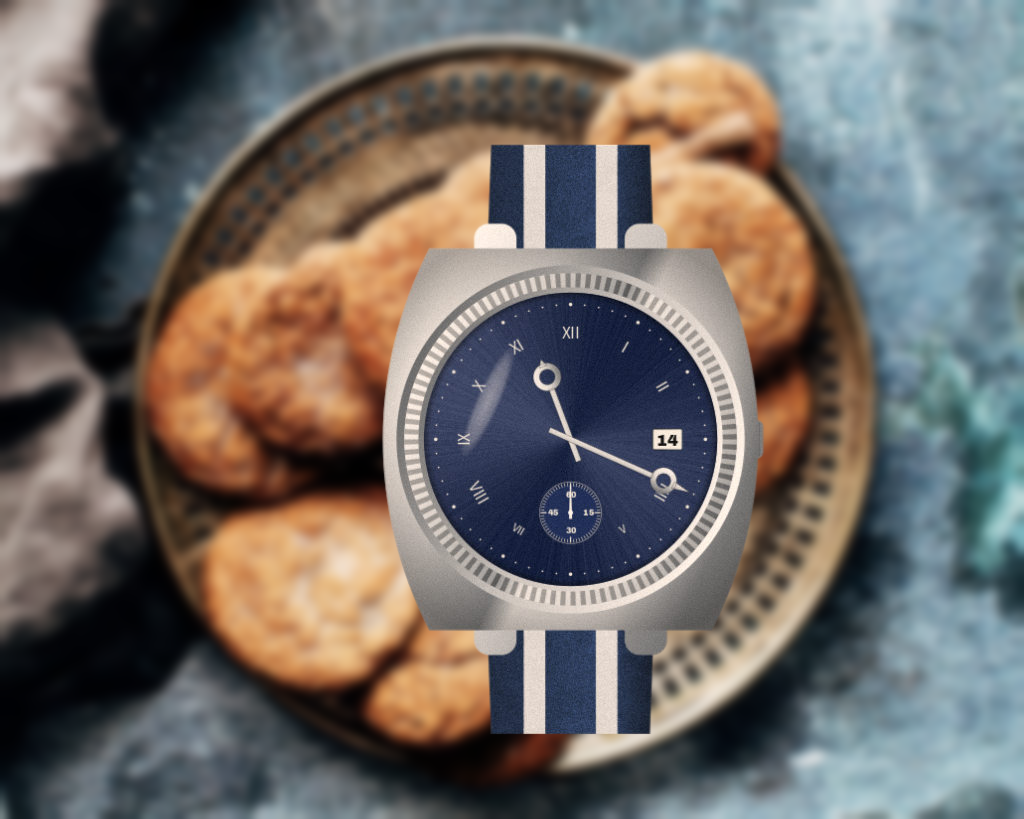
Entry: h=11 m=19
